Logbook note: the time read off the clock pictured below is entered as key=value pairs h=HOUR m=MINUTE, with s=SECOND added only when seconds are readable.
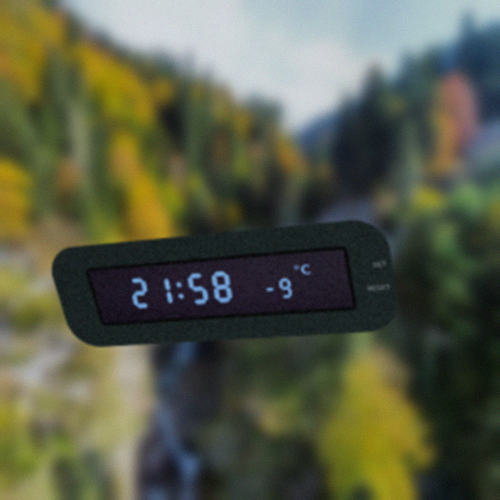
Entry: h=21 m=58
